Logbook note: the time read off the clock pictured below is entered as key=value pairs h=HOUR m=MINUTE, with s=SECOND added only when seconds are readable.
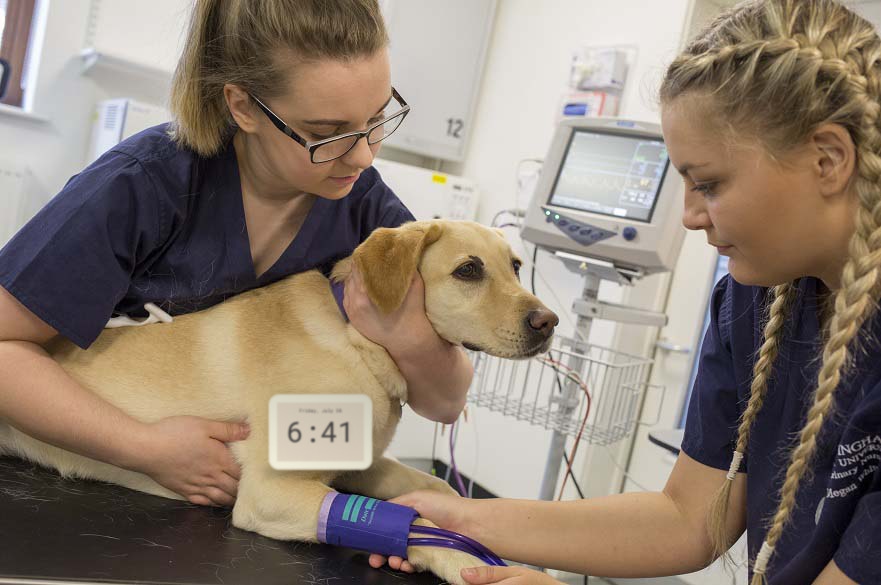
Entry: h=6 m=41
